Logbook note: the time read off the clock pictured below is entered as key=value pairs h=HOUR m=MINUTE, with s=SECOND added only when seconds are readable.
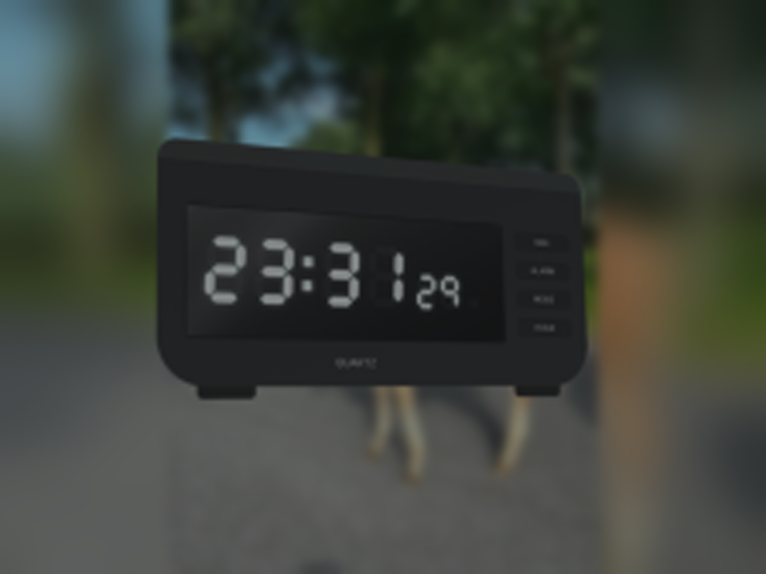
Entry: h=23 m=31 s=29
